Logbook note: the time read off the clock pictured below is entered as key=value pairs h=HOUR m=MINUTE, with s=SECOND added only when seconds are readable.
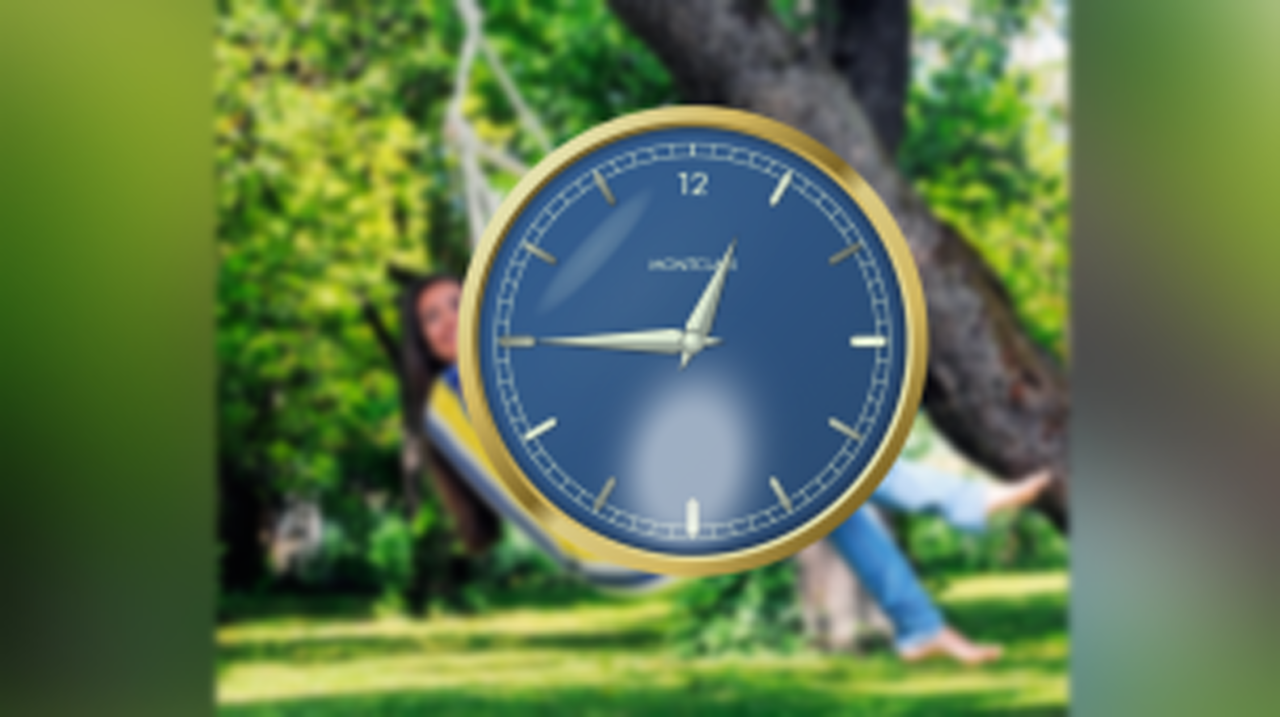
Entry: h=12 m=45
